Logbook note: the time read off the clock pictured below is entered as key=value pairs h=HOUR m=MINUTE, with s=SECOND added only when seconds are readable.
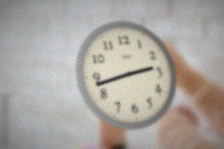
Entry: h=2 m=43
